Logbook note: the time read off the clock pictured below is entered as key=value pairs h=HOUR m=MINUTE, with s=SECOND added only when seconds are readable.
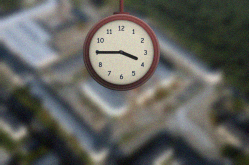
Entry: h=3 m=45
